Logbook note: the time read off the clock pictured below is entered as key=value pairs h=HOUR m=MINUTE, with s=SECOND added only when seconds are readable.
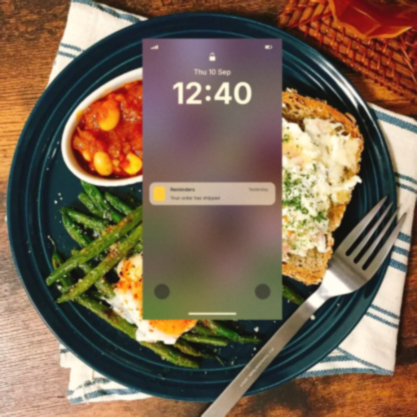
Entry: h=12 m=40
